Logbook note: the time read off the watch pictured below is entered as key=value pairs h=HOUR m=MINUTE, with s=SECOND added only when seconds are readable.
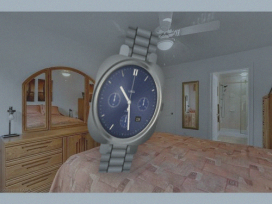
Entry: h=10 m=28
